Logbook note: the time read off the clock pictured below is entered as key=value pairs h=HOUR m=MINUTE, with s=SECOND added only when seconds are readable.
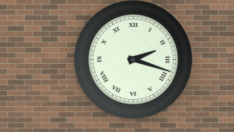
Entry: h=2 m=18
